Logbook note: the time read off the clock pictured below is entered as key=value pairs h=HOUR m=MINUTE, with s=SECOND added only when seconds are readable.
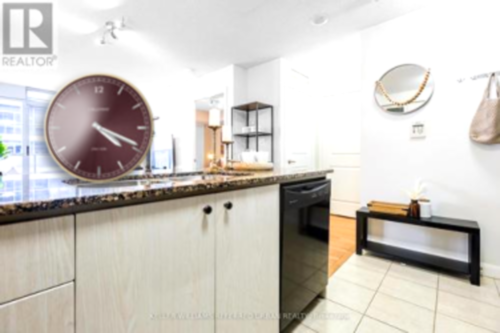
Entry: h=4 m=19
